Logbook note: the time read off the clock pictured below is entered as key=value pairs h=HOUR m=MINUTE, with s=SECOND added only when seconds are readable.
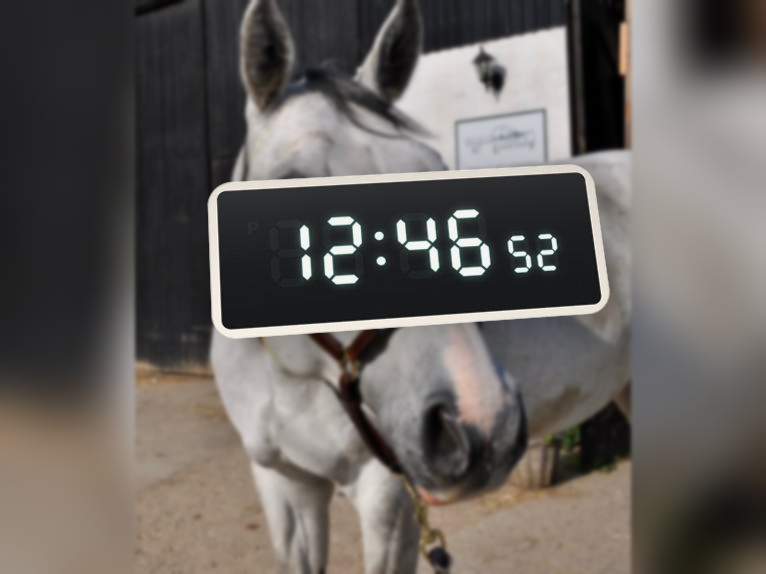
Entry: h=12 m=46 s=52
